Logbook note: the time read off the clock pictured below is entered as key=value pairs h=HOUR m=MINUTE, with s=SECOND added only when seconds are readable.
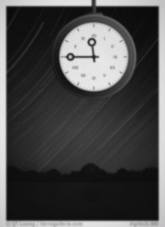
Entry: h=11 m=45
